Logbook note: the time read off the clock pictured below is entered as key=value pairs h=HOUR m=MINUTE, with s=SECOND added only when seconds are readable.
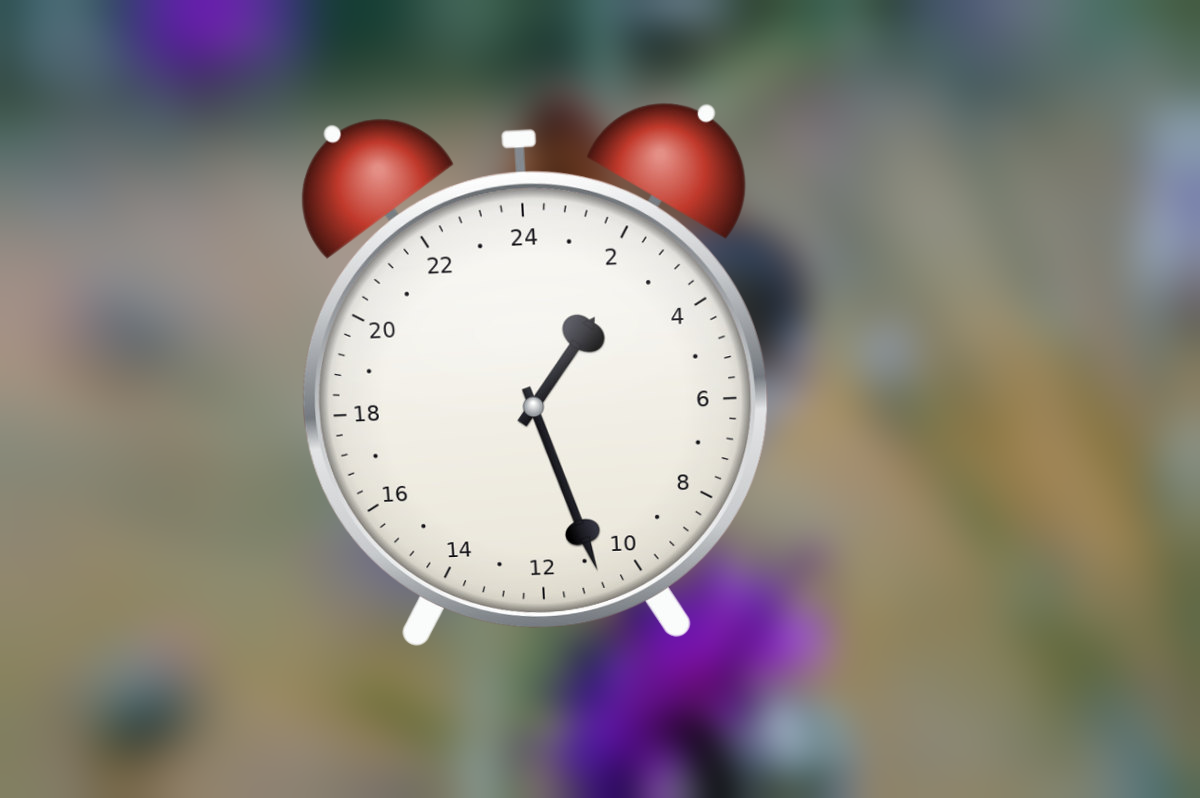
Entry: h=2 m=27
